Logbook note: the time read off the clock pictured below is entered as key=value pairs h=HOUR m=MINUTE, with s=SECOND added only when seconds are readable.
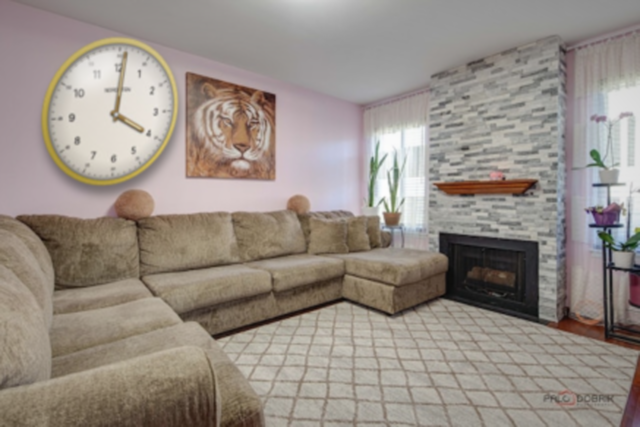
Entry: h=4 m=1
